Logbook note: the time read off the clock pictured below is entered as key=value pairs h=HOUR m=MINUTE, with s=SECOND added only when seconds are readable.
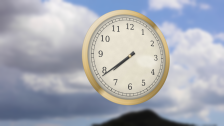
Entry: h=7 m=39
